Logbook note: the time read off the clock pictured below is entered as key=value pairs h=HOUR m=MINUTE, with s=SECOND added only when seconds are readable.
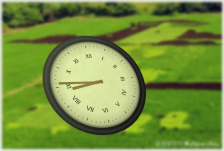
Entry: h=8 m=46
